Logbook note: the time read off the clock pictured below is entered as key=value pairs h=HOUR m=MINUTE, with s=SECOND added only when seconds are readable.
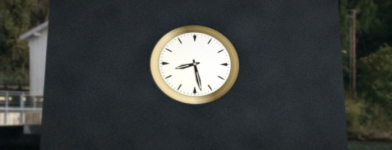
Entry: h=8 m=28
